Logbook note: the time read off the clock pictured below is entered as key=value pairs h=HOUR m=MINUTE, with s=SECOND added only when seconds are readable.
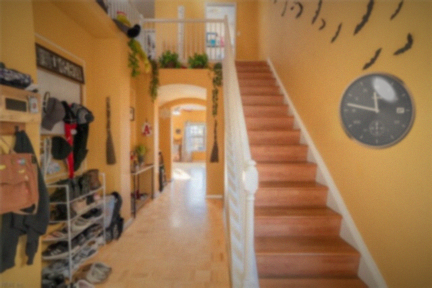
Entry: h=11 m=47
